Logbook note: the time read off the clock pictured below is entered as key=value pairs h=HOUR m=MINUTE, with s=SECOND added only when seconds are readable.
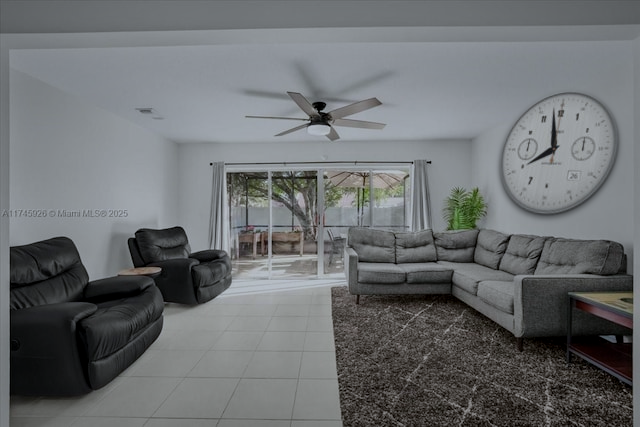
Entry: h=7 m=58
